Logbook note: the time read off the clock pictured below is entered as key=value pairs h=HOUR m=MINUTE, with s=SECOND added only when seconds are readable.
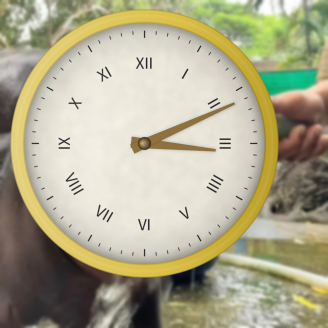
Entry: h=3 m=11
